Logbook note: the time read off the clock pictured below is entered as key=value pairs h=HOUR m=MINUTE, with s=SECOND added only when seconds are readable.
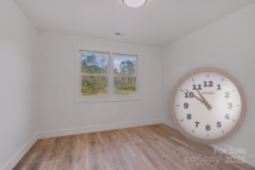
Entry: h=10 m=51
